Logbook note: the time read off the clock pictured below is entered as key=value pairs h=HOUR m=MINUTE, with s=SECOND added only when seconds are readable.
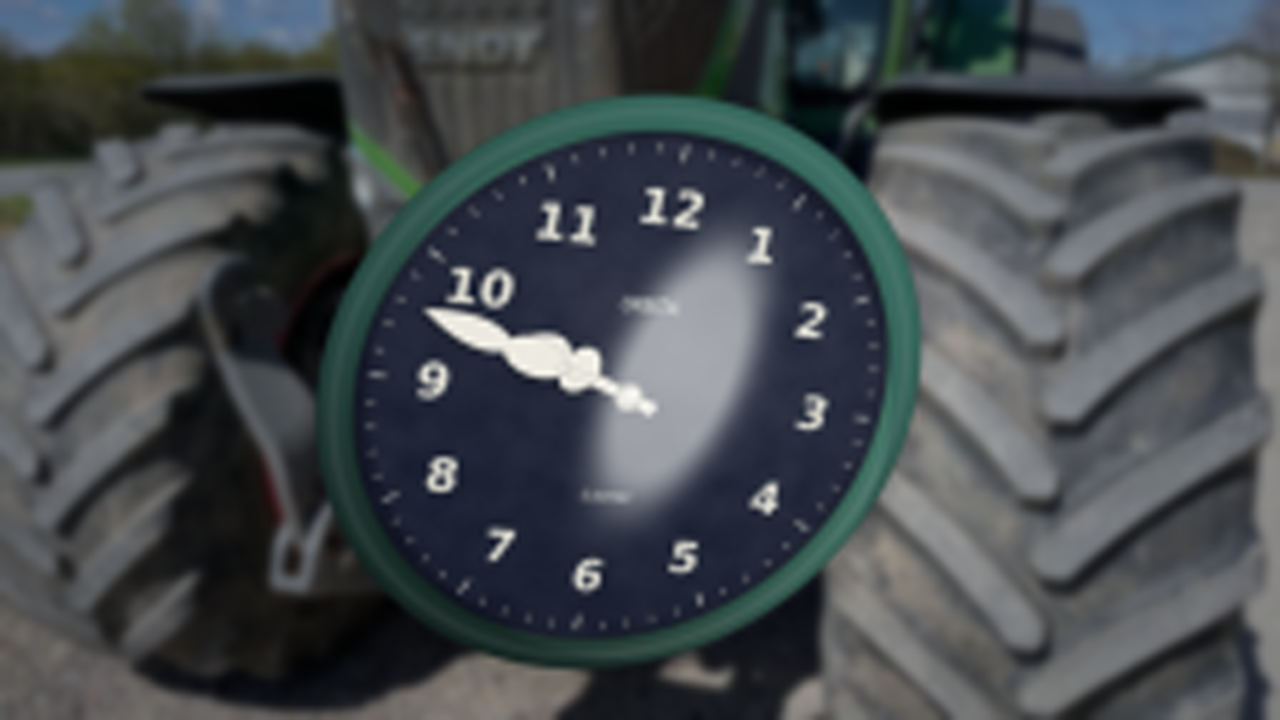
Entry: h=9 m=48
